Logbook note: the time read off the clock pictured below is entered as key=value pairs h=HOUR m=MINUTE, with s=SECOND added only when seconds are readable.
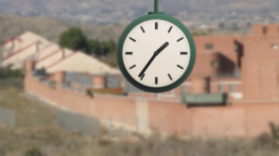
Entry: h=1 m=36
